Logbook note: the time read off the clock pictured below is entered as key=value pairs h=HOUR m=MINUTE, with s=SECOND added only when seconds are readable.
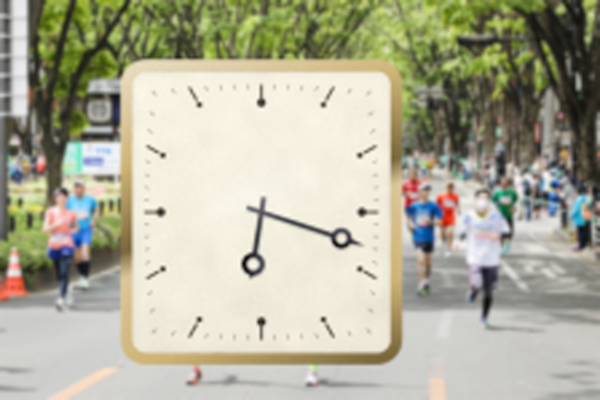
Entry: h=6 m=18
